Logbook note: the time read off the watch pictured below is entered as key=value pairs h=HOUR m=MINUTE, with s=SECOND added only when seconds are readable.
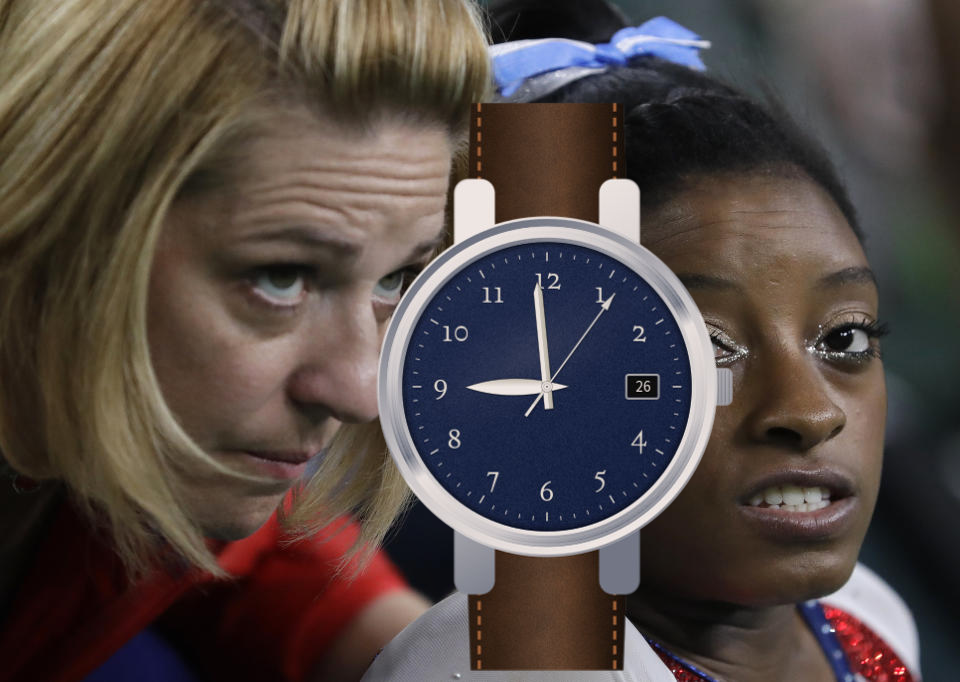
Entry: h=8 m=59 s=6
